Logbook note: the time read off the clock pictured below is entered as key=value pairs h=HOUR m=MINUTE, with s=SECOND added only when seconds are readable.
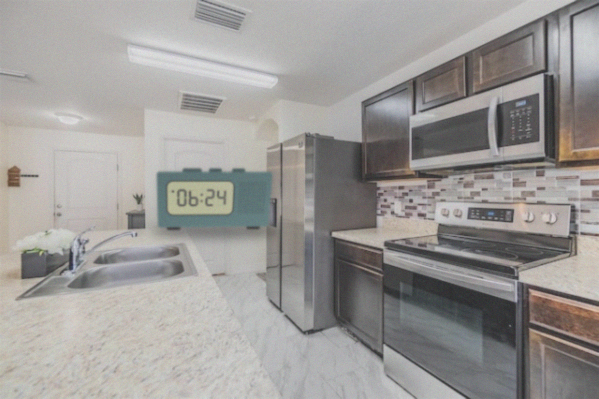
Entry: h=6 m=24
